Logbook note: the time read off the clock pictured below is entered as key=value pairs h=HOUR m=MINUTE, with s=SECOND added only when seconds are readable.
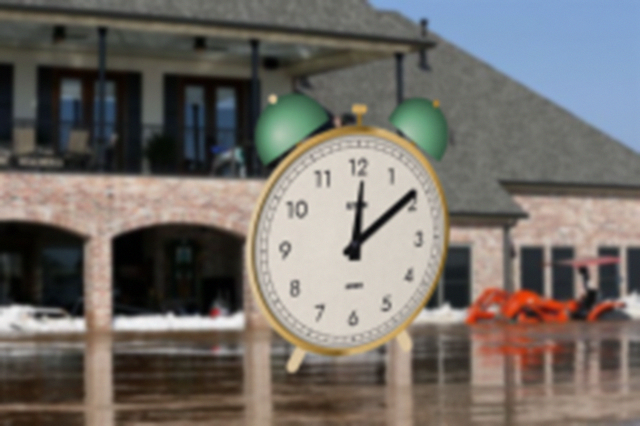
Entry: h=12 m=9
